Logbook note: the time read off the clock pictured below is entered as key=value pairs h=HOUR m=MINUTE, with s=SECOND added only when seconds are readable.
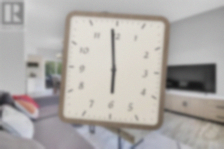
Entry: h=5 m=59
